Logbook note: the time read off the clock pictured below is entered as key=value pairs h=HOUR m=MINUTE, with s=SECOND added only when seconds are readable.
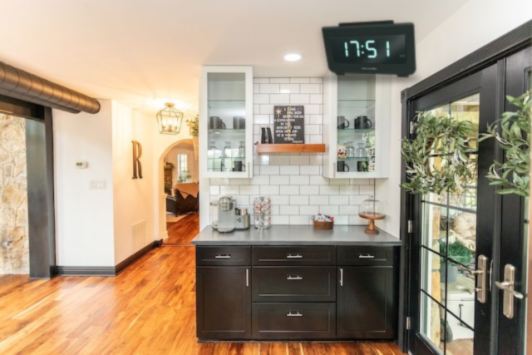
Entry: h=17 m=51
